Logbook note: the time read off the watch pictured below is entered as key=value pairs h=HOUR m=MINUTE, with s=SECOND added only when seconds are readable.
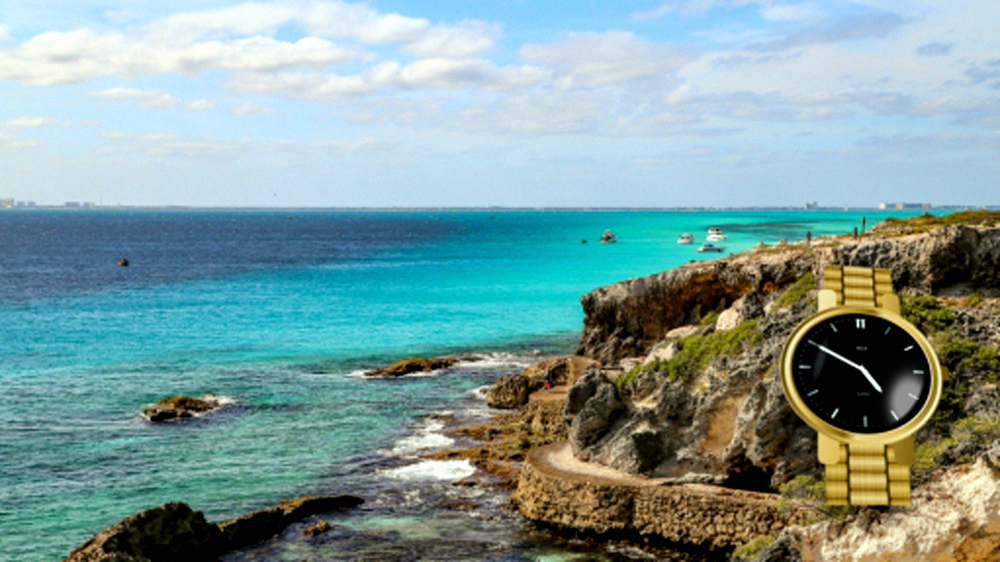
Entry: h=4 m=50
